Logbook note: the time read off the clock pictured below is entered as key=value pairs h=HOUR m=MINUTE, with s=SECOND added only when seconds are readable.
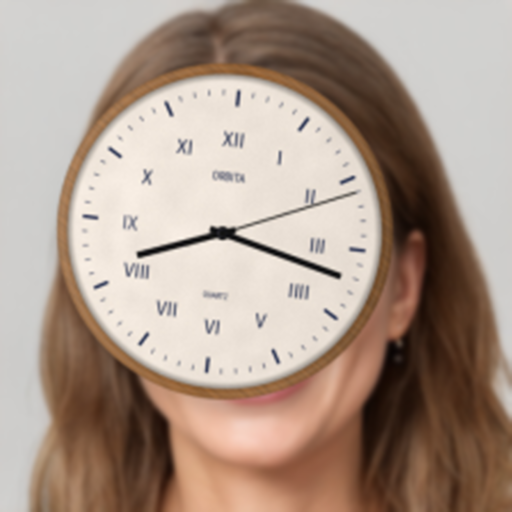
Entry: h=8 m=17 s=11
